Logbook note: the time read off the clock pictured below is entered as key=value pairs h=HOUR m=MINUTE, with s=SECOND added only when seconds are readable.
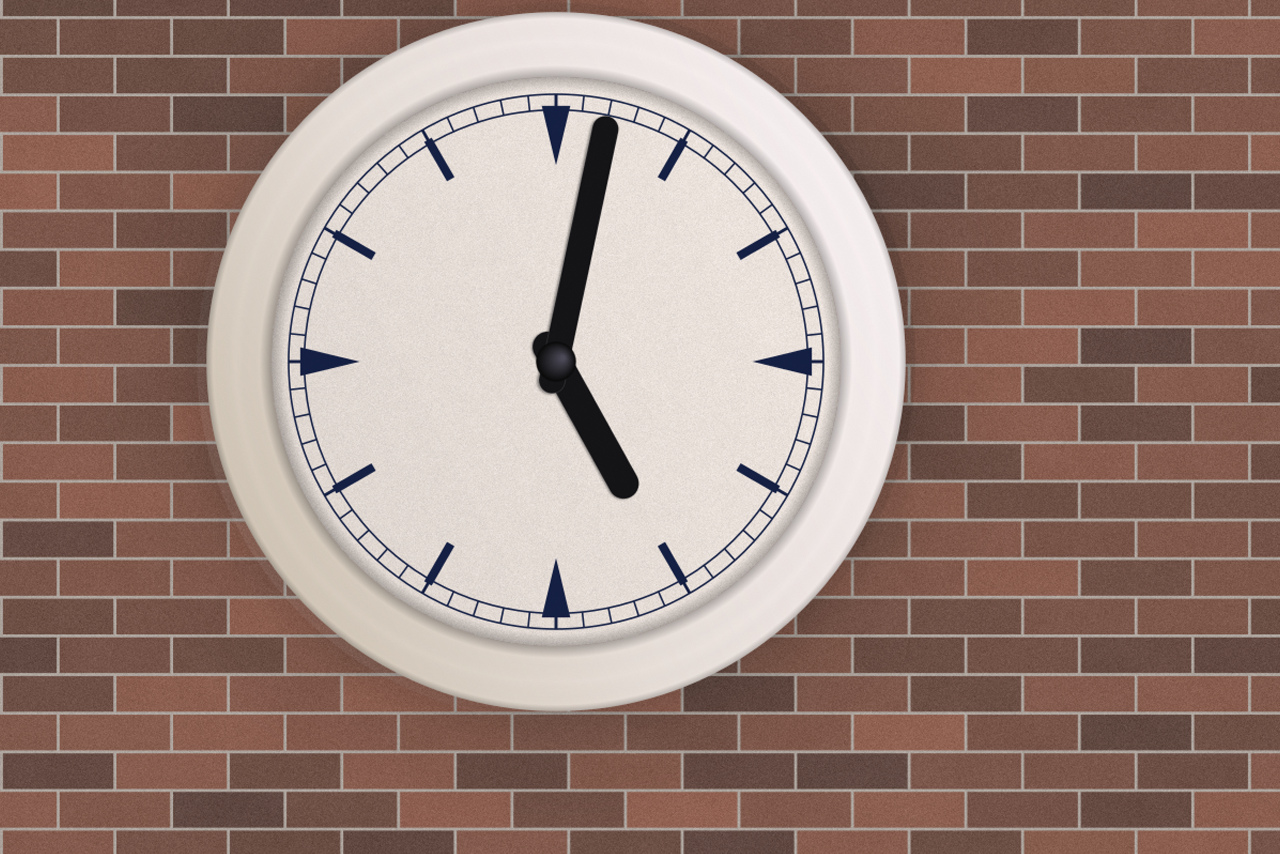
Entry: h=5 m=2
